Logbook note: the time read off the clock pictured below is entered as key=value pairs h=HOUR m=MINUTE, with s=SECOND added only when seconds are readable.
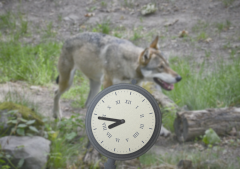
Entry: h=7 m=44
